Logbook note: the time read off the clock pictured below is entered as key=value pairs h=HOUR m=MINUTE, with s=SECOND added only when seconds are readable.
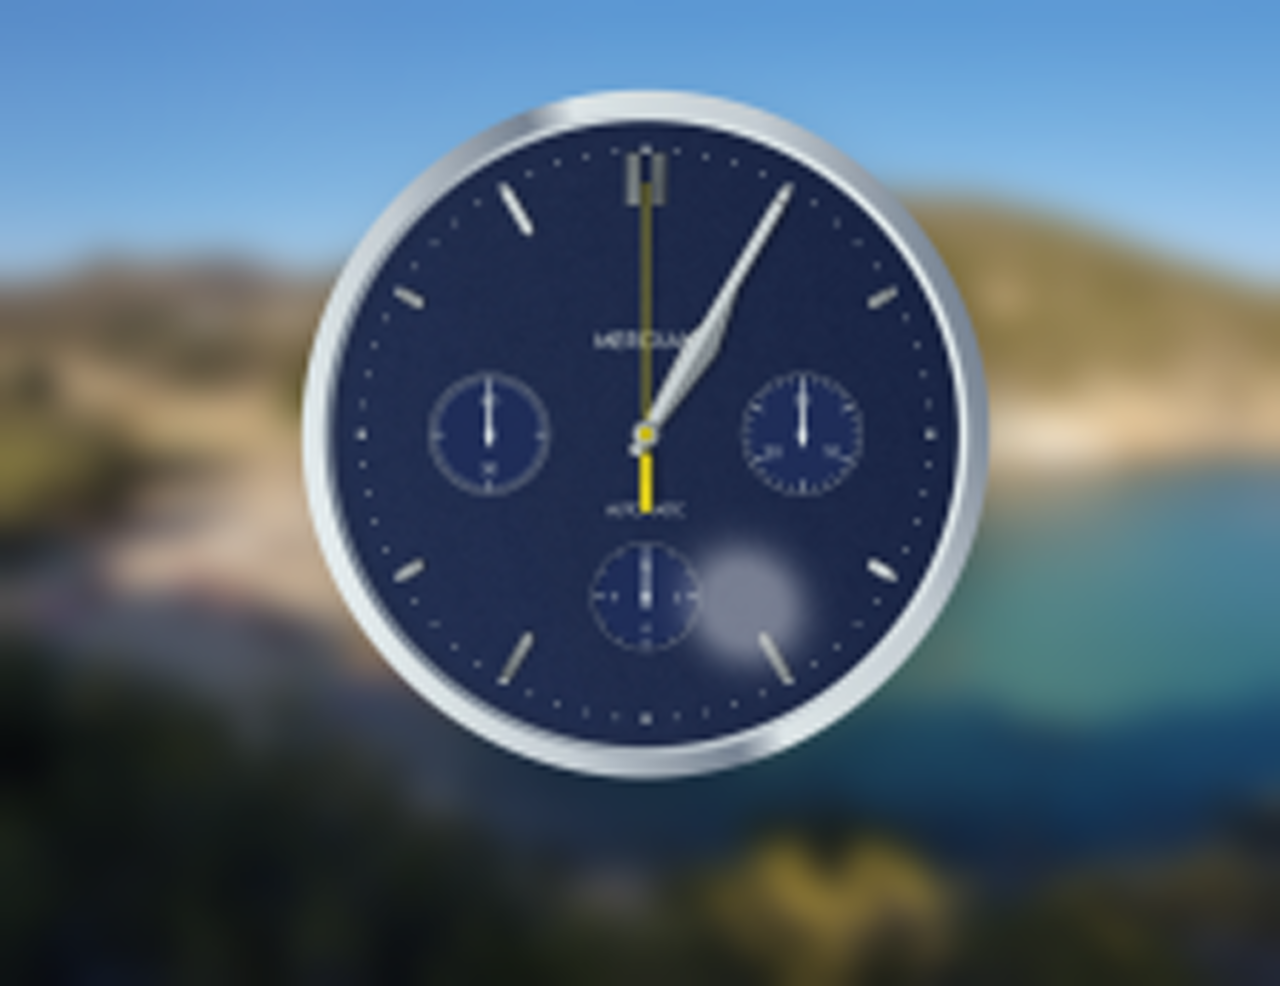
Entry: h=1 m=5
